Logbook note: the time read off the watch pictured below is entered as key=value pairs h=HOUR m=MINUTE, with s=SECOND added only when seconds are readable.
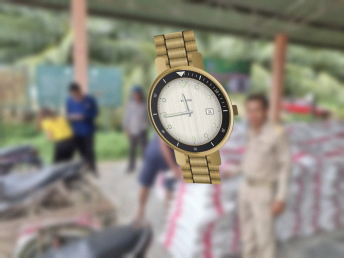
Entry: h=11 m=44
